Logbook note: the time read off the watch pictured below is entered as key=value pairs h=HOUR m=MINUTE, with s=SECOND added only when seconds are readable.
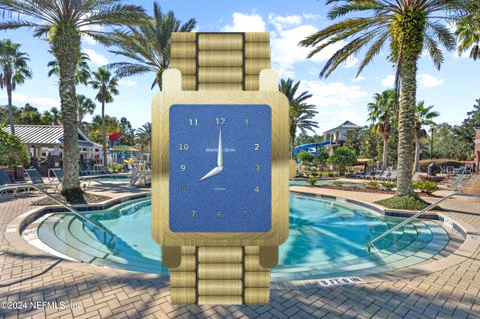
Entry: h=8 m=0
